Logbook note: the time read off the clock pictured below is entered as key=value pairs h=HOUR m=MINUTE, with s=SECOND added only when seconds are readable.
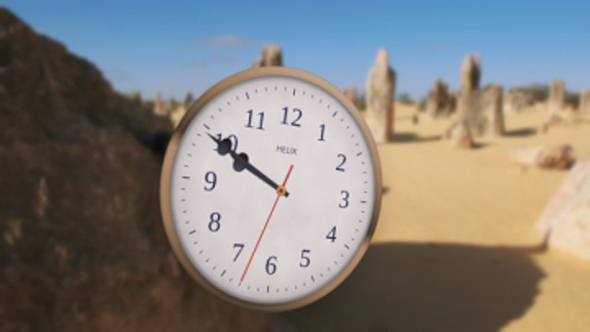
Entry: h=9 m=49 s=33
